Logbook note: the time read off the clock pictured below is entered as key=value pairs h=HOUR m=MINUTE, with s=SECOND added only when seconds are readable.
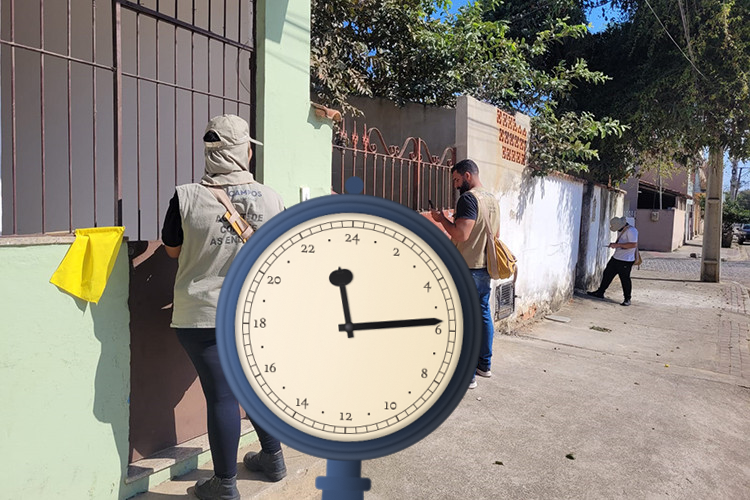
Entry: h=23 m=14
